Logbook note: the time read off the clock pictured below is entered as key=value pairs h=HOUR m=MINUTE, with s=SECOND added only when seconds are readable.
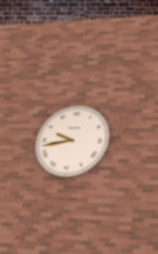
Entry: h=9 m=43
